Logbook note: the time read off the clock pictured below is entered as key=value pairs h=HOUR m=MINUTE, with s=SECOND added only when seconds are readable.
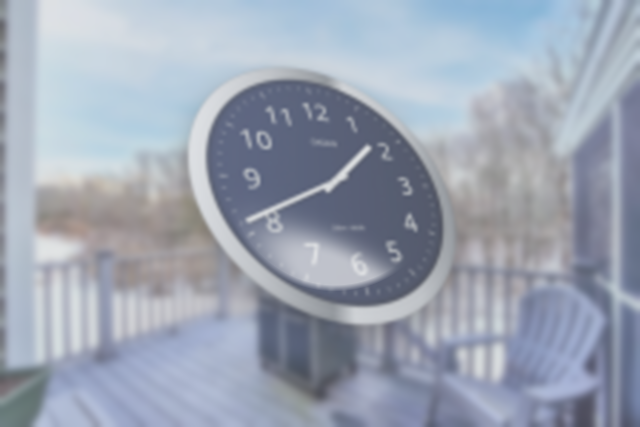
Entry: h=1 m=41
